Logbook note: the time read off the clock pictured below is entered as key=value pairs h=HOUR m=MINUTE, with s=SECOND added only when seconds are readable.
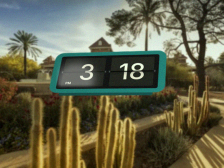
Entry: h=3 m=18
